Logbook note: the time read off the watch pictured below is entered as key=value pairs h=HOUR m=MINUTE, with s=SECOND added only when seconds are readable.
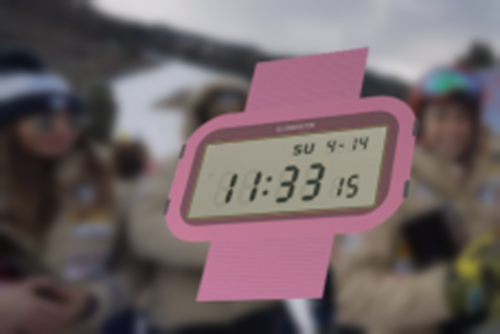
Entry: h=11 m=33 s=15
